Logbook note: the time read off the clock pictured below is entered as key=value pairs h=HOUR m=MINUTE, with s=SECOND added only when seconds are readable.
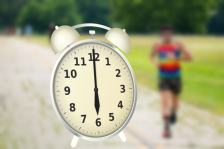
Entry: h=6 m=0
